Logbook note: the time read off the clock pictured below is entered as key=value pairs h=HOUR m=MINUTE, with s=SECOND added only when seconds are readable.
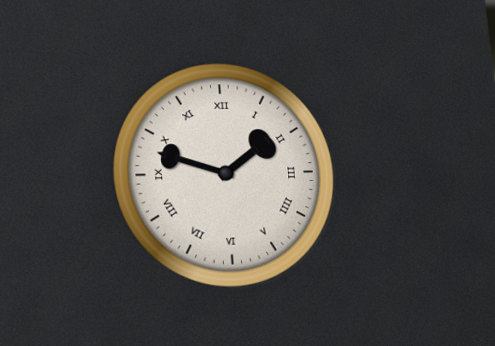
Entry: h=1 m=48
